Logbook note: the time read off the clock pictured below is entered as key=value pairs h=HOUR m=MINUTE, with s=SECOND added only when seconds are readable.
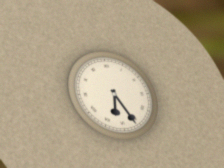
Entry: h=6 m=26
